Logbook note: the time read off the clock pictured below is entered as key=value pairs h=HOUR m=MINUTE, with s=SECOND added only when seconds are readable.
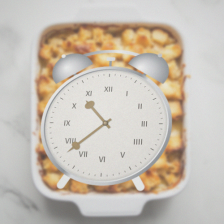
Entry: h=10 m=38
